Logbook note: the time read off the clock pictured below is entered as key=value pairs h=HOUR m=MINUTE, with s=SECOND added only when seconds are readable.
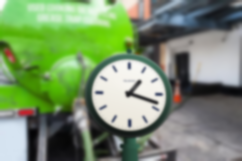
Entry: h=1 m=18
